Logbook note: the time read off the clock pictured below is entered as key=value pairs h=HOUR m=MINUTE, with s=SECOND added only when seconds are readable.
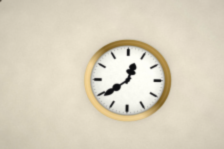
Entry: h=12 m=39
